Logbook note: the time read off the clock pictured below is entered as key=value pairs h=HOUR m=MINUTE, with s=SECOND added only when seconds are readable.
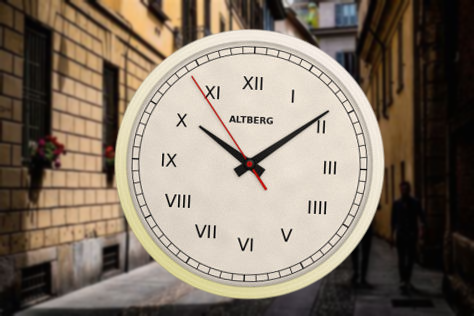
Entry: h=10 m=8 s=54
